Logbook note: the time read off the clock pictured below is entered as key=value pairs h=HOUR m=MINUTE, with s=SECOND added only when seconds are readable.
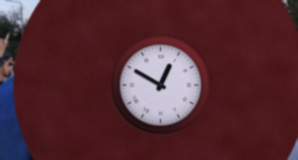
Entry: h=12 m=50
